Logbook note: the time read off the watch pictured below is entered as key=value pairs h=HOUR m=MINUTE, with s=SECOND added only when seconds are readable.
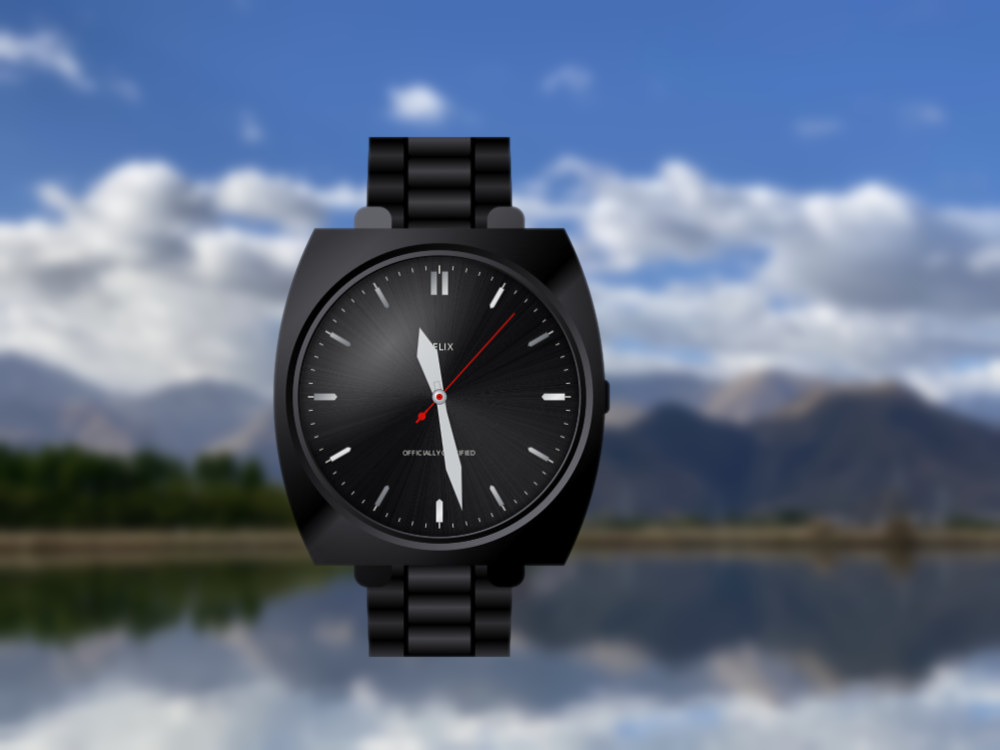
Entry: h=11 m=28 s=7
